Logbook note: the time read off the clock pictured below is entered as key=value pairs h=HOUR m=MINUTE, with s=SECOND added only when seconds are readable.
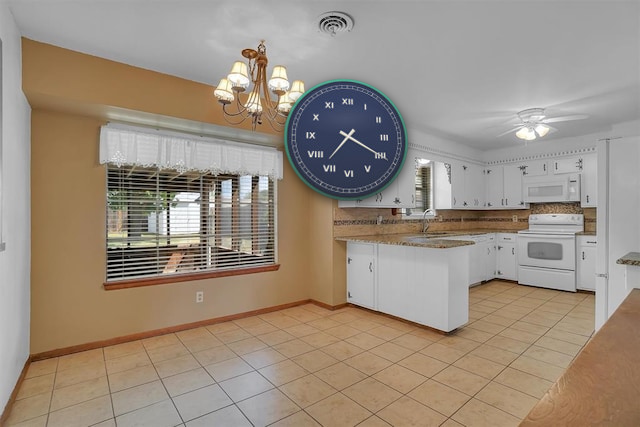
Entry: h=7 m=20
